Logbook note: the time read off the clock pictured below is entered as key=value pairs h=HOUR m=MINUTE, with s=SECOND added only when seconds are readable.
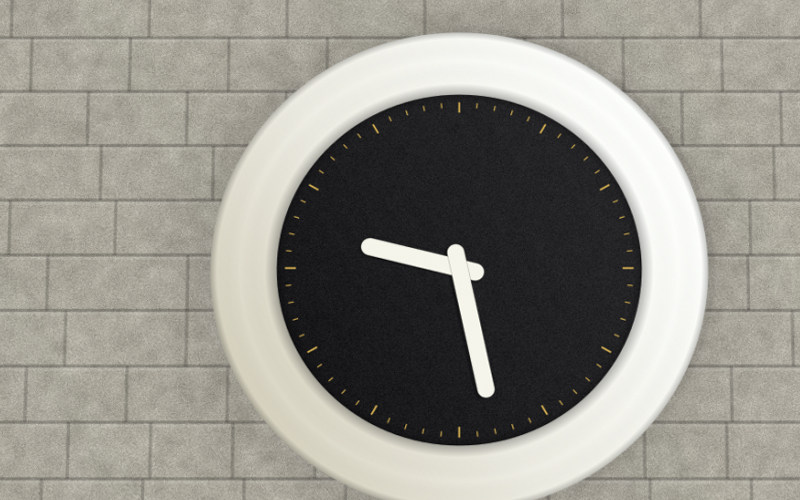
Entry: h=9 m=28
